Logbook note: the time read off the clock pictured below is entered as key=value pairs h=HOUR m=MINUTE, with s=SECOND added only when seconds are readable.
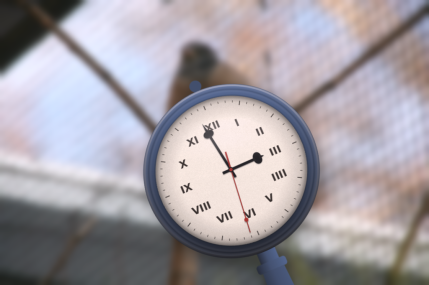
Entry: h=2 m=58 s=31
